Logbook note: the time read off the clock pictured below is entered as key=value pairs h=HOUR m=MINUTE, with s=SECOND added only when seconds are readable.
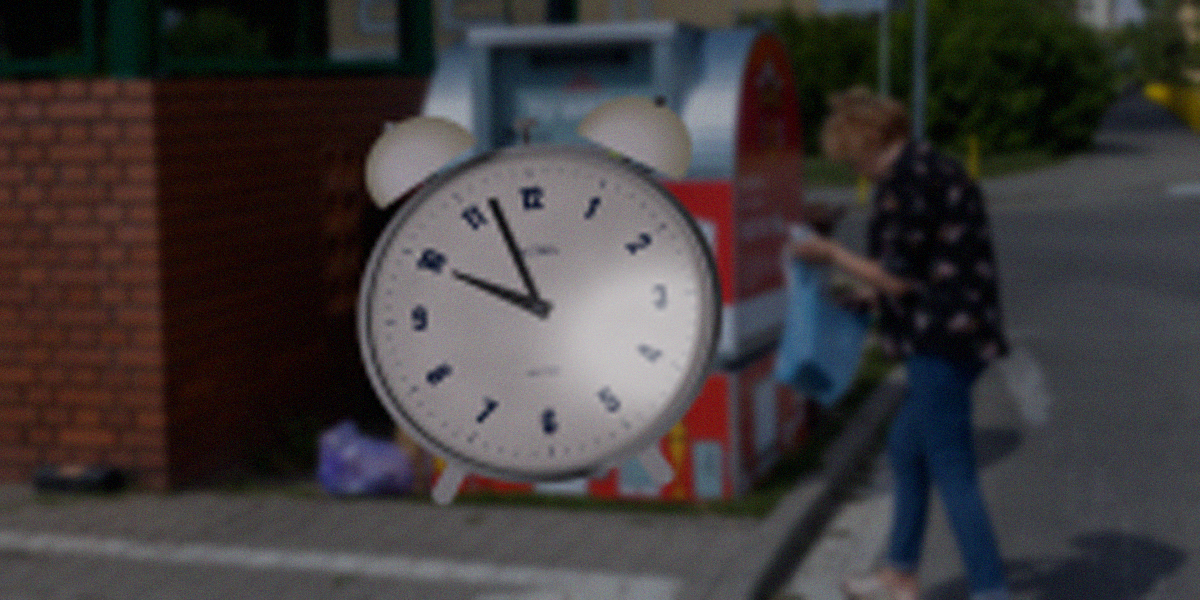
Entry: h=9 m=57
